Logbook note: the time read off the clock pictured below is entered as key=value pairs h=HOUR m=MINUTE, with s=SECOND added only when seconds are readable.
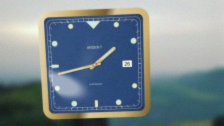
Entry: h=1 m=43
